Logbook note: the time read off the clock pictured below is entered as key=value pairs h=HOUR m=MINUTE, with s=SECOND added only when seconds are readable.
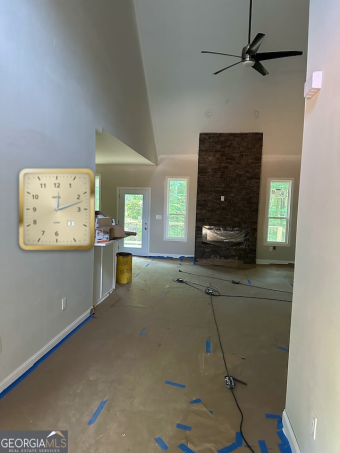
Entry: h=12 m=12
